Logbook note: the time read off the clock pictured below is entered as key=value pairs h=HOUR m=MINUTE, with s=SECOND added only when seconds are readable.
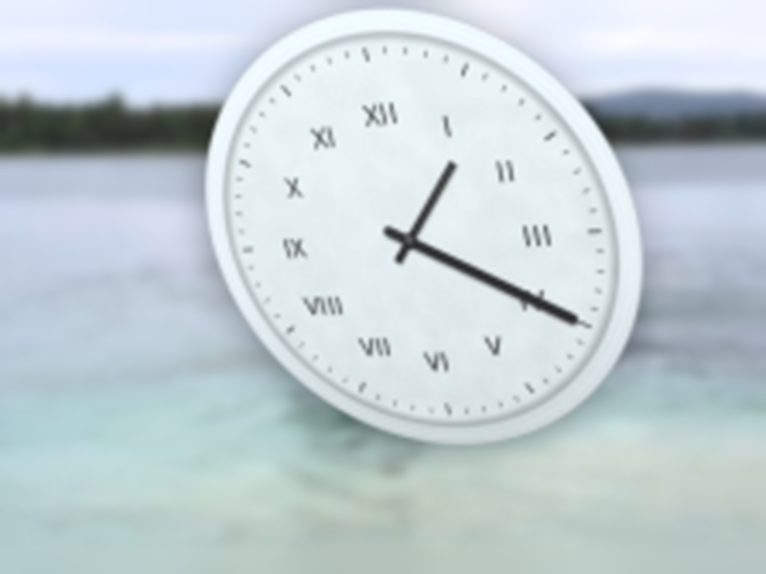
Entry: h=1 m=20
